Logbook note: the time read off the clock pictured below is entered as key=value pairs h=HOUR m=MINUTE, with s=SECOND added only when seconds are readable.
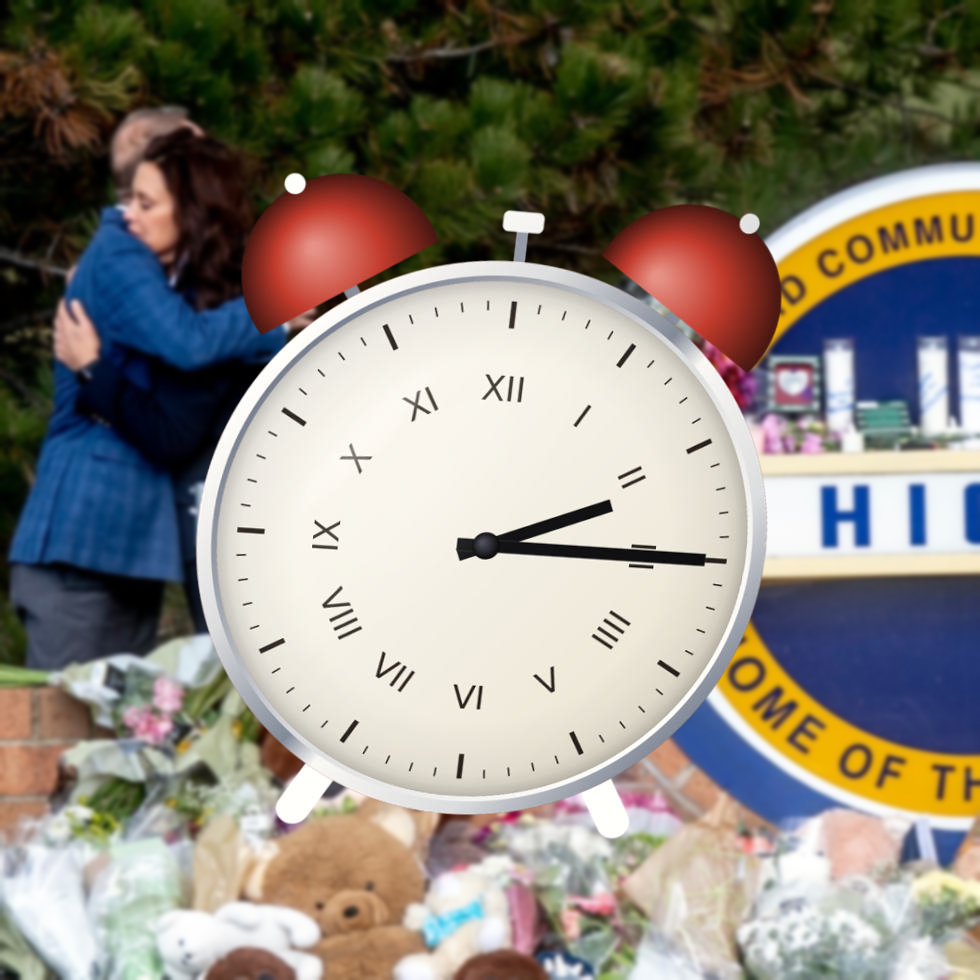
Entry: h=2 m=15
